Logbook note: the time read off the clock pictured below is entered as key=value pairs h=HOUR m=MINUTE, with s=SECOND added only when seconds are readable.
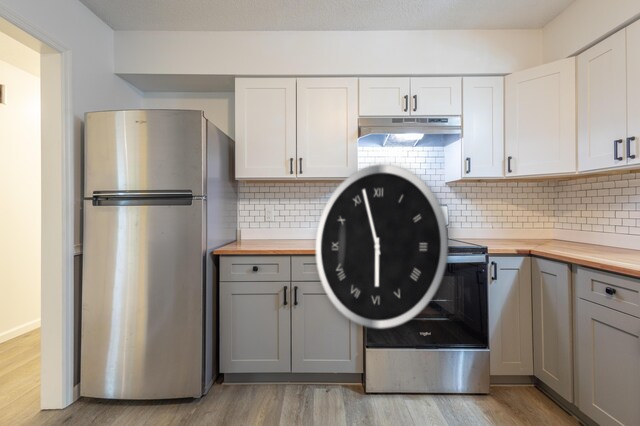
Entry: h=5 m=57
